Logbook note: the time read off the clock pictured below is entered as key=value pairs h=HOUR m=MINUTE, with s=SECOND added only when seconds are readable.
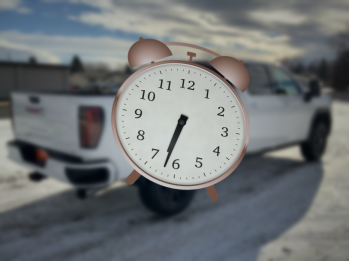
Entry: h=6 m=32
